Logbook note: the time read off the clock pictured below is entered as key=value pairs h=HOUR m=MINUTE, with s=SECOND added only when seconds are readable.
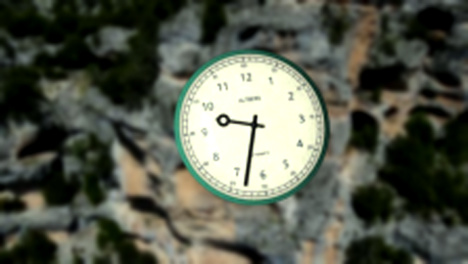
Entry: h=9 m=33
